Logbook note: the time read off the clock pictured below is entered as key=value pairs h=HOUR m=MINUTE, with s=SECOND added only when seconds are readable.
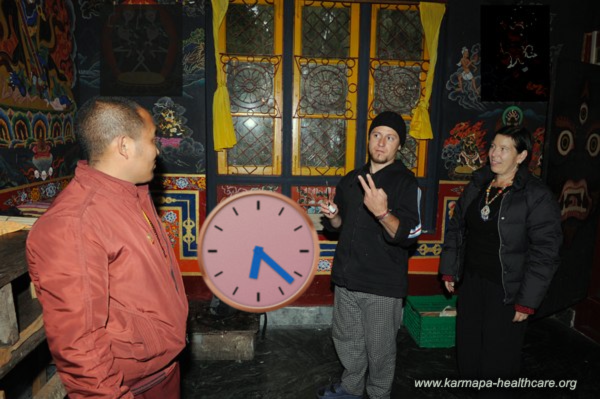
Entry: h=6 m=22
